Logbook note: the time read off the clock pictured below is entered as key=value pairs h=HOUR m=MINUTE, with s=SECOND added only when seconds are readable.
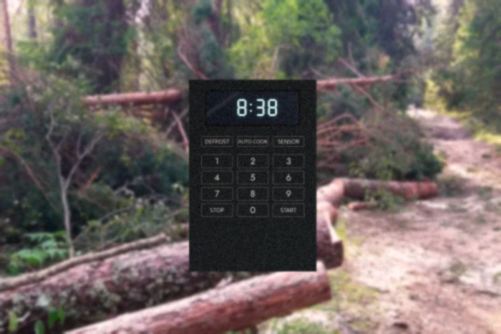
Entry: h=8 m=38
